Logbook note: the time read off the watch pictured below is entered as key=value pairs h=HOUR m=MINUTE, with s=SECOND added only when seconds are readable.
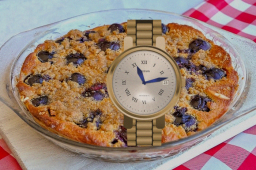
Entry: h=11 m=13
